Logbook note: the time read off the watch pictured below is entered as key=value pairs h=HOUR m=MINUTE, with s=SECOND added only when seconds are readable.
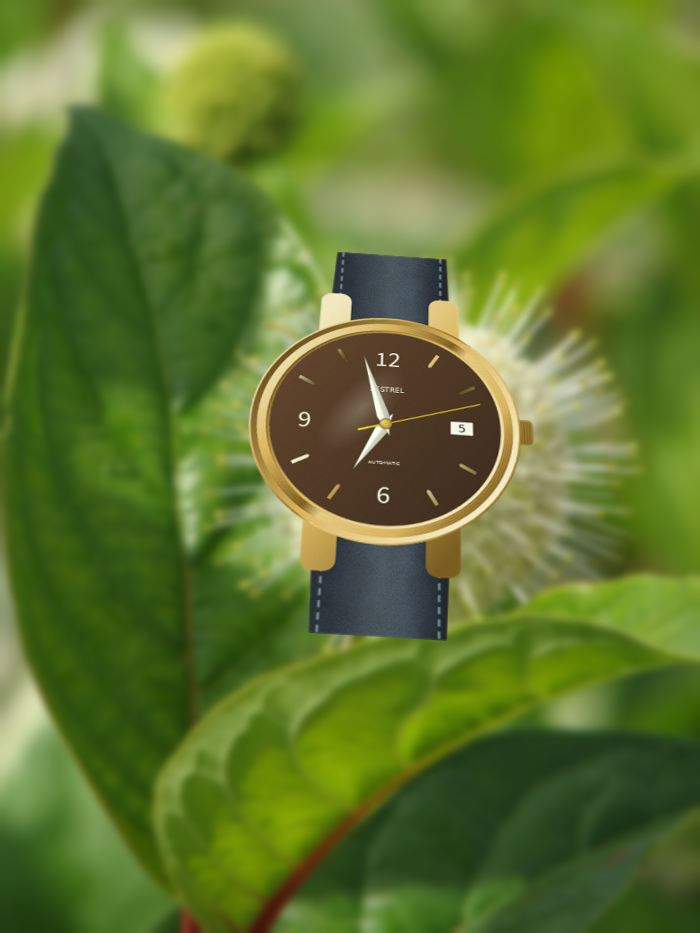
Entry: h=6 m=57 s=12
